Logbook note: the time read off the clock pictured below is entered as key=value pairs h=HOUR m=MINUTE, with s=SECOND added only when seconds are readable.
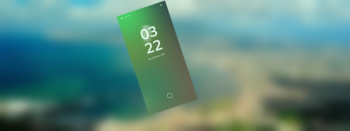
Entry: h=3 m=22
